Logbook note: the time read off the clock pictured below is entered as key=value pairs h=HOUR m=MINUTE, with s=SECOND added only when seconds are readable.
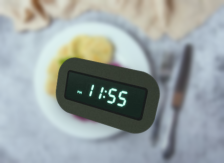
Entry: h=11 m=55
